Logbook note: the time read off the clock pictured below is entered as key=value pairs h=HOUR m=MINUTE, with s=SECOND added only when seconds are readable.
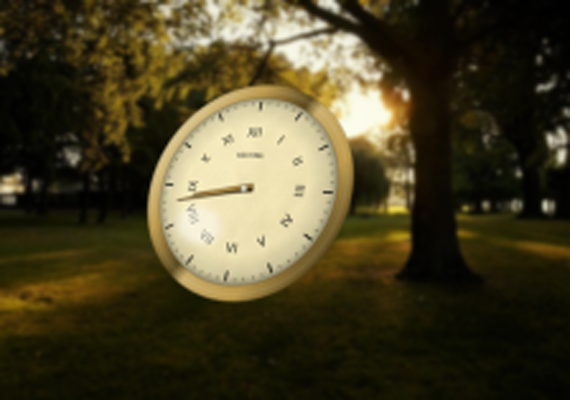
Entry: h=8 m=43
